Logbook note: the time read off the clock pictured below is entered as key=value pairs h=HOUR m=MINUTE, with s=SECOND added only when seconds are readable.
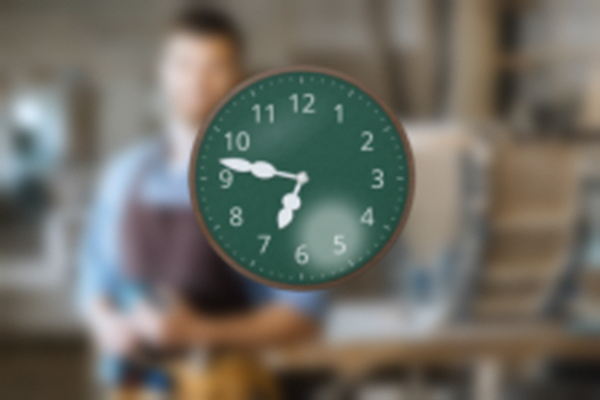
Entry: h=6 m=47
